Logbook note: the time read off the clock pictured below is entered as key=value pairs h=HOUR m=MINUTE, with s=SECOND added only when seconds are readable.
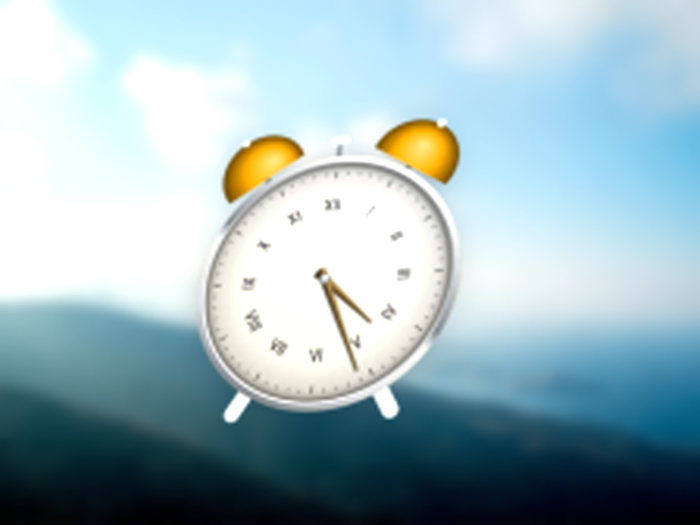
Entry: h=4 m=26
